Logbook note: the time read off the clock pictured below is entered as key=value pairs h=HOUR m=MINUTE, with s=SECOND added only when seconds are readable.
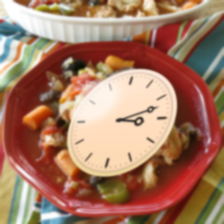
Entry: h=3 m=12
